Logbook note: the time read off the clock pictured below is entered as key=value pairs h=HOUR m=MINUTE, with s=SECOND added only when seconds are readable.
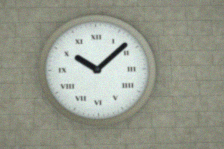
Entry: h=10 m=8
